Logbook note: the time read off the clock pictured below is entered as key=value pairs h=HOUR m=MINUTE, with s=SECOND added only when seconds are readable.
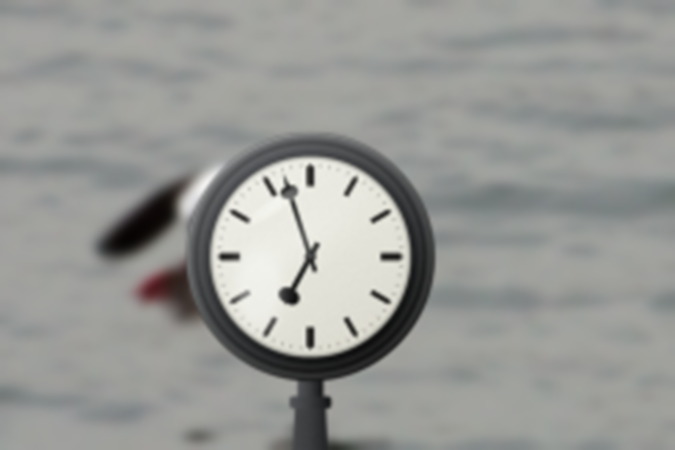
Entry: h=6 m=57
